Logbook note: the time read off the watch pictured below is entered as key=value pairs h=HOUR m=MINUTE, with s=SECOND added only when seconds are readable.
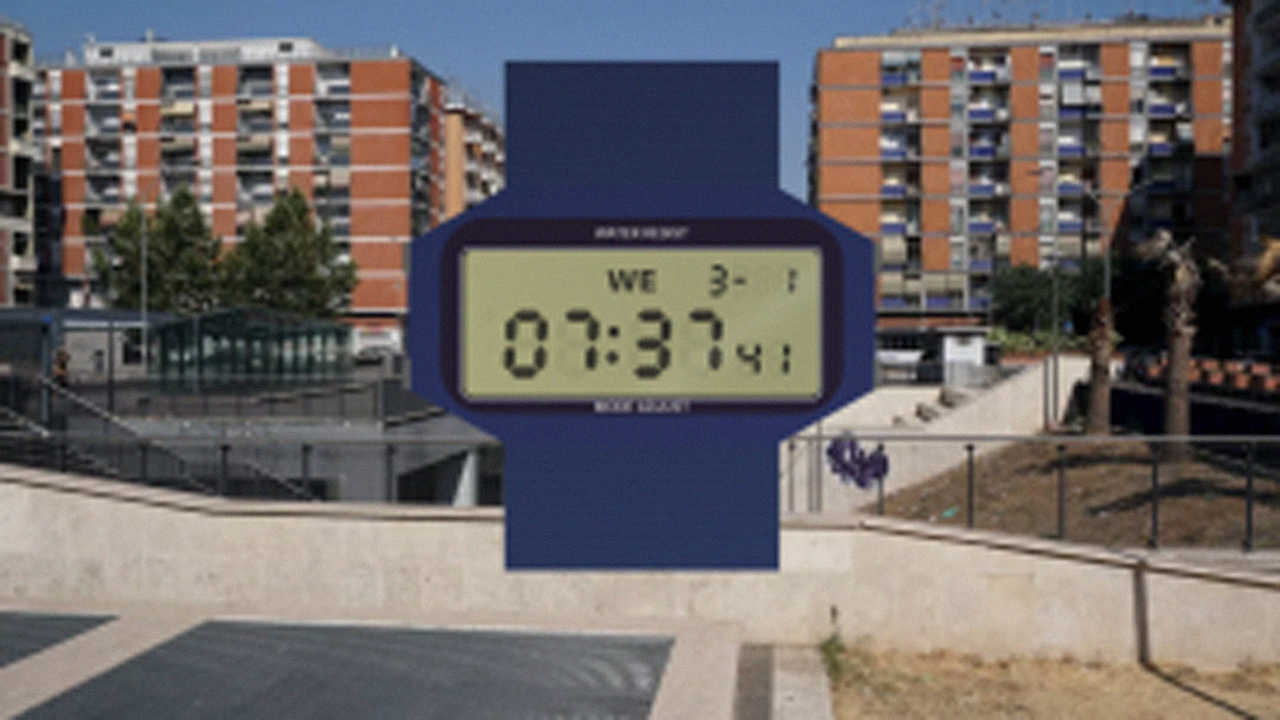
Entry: h=7 m=37 s=41
